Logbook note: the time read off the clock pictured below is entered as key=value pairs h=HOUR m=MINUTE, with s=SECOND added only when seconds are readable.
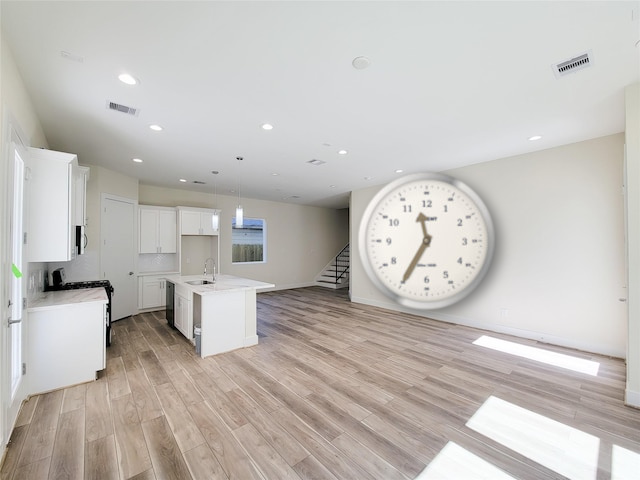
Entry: h=11 m=35
